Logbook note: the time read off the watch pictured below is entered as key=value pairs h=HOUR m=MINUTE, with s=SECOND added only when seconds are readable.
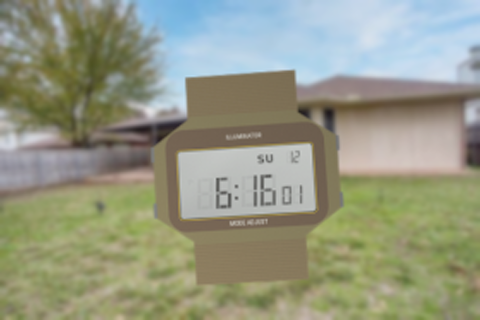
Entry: h=6 m=16 s=1
